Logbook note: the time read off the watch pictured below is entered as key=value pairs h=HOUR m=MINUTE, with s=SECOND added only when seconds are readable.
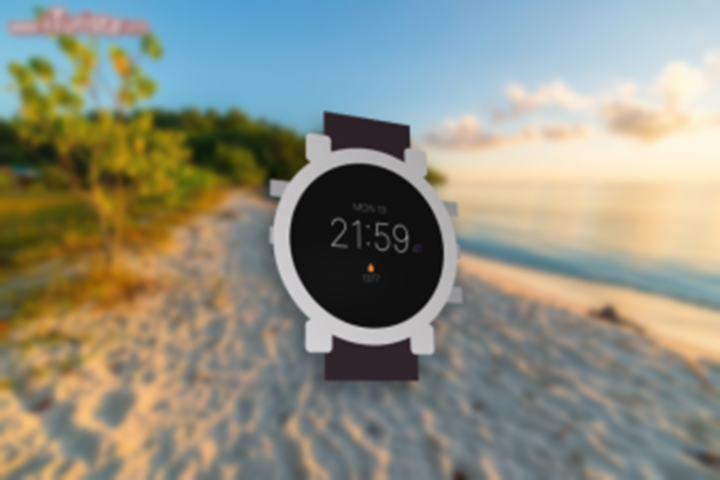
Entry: h=21 m=59
